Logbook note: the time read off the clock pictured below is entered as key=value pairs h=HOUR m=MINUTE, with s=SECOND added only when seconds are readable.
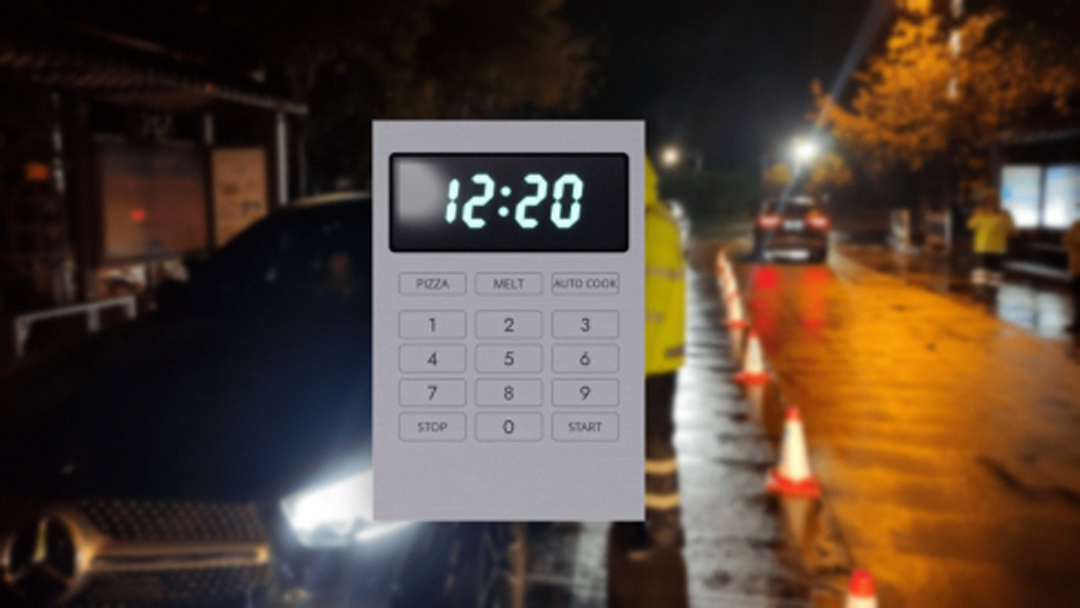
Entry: h=12 m=20
